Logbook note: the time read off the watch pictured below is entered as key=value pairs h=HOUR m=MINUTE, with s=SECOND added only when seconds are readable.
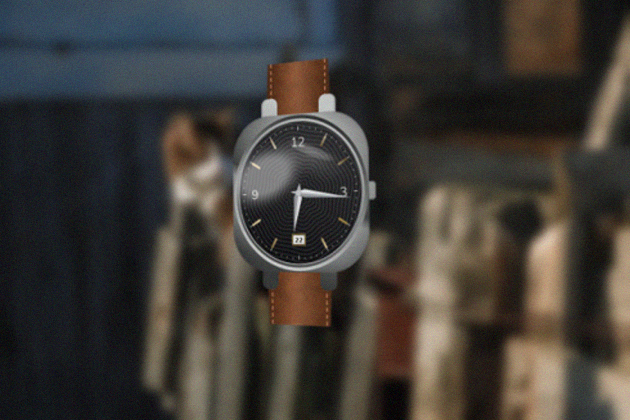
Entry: h=6 m=16
